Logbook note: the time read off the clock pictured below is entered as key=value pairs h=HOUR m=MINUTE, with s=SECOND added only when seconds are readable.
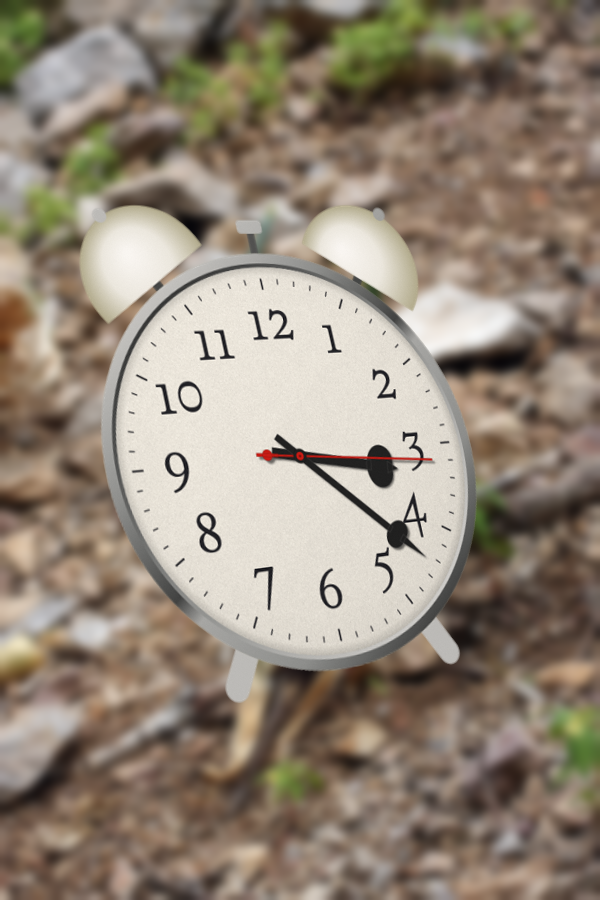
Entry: h=3 m=22 s=16
